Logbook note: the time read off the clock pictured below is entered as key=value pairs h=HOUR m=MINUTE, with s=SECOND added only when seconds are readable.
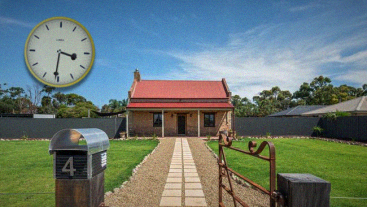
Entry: h=3 m=31
